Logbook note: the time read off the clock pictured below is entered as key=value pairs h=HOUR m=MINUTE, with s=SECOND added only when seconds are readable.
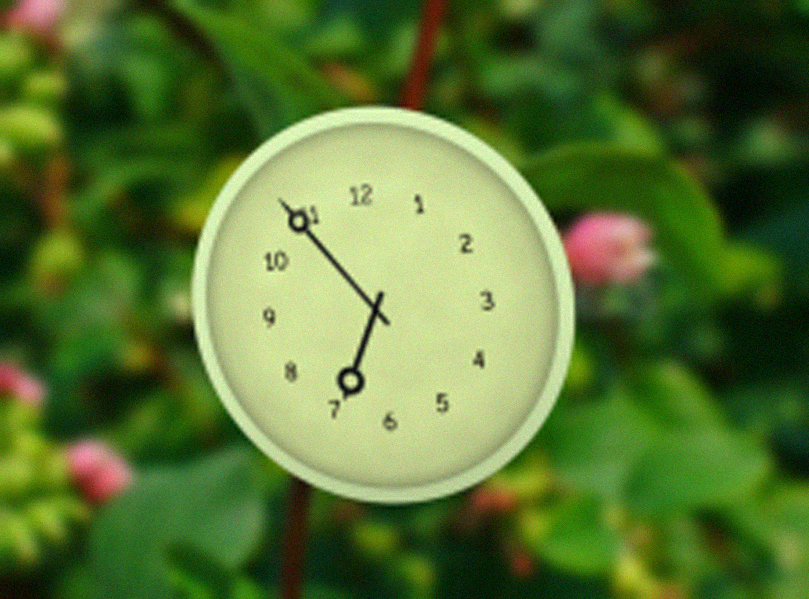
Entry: h=6 m=54
